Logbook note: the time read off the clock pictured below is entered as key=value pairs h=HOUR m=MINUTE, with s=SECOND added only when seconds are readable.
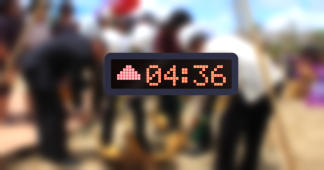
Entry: h=4 m=36
